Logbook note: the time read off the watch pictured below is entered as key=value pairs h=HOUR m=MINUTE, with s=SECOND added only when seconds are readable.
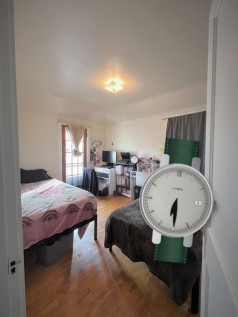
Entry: h=6 m=30
